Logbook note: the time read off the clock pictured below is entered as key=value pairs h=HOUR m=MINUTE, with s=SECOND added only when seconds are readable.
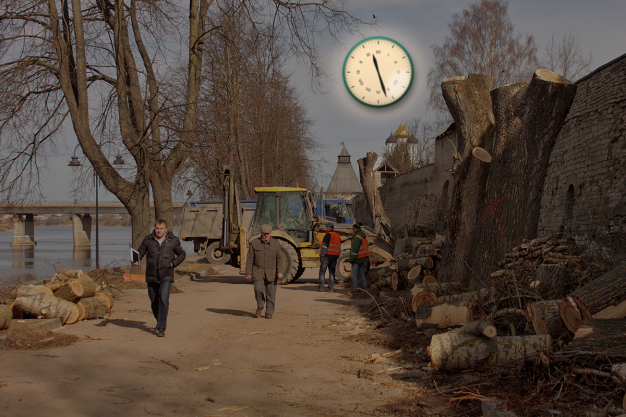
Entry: h=11 m=27
